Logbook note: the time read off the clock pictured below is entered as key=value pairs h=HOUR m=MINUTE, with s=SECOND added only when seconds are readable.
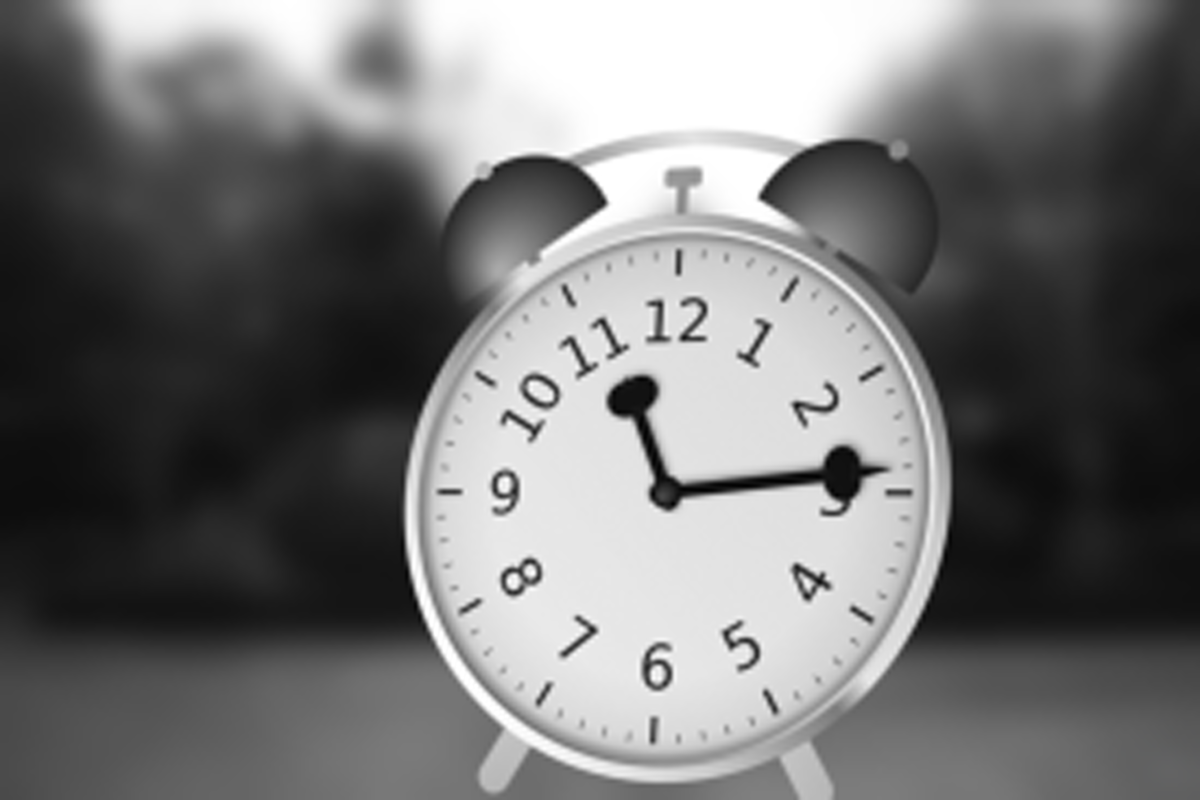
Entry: h=11 m=14
